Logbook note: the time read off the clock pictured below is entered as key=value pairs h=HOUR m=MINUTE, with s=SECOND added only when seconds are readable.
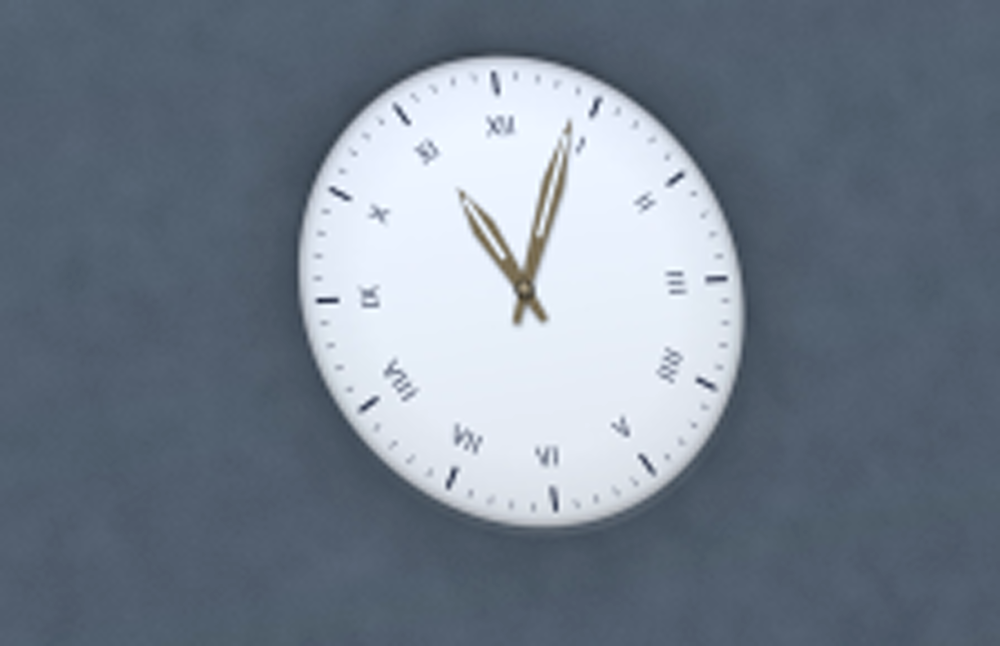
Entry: h=11 m=4
